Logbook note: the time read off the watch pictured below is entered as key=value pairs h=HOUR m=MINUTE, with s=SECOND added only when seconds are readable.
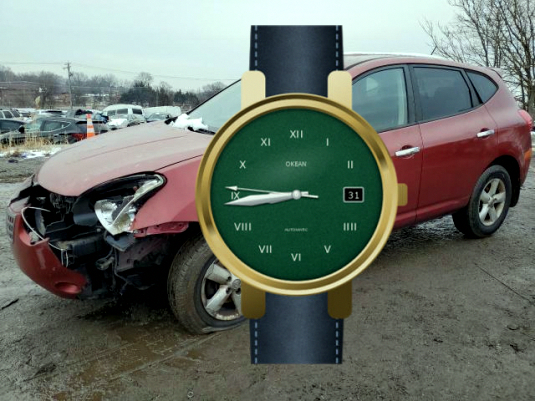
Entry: h=8 m=43 s=46
